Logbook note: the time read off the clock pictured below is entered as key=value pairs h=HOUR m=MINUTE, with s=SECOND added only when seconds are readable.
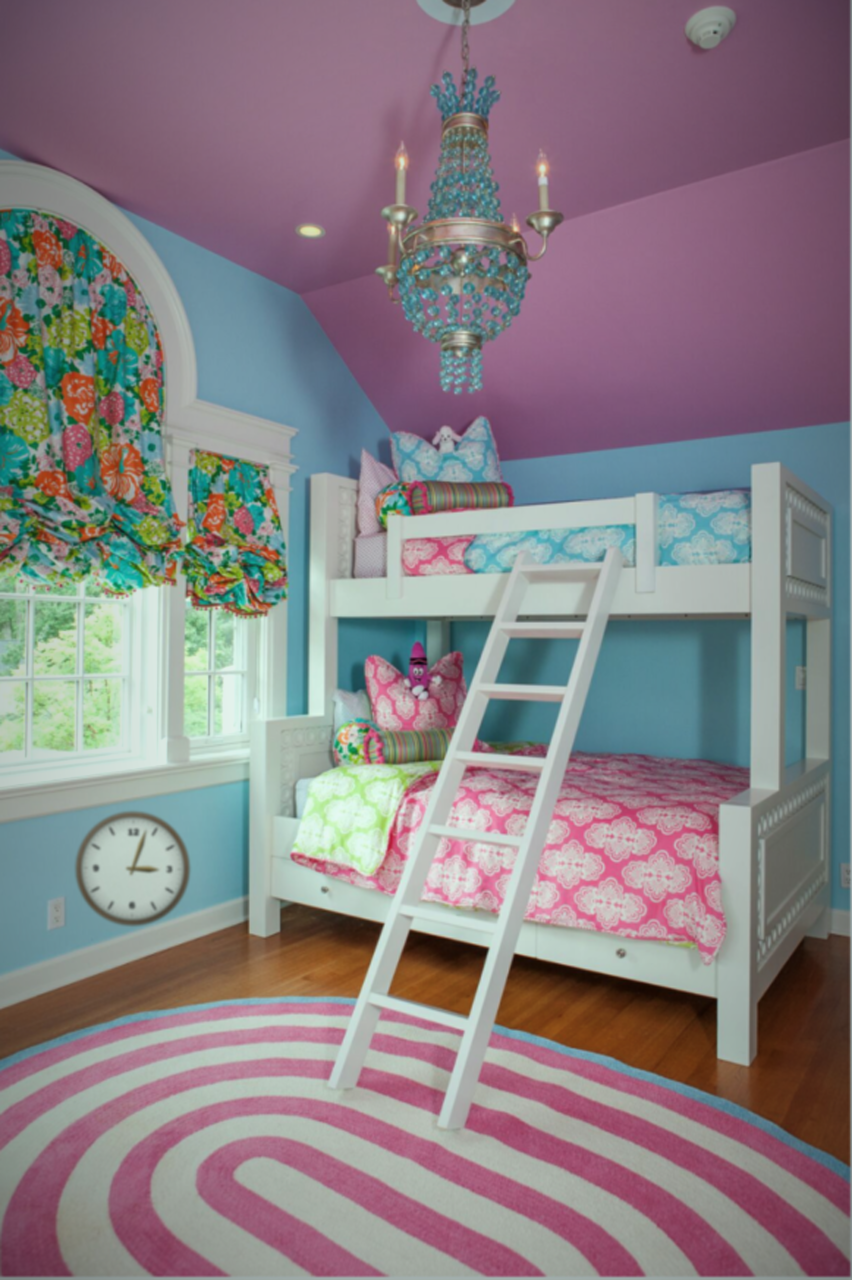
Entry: h=3 m=3
